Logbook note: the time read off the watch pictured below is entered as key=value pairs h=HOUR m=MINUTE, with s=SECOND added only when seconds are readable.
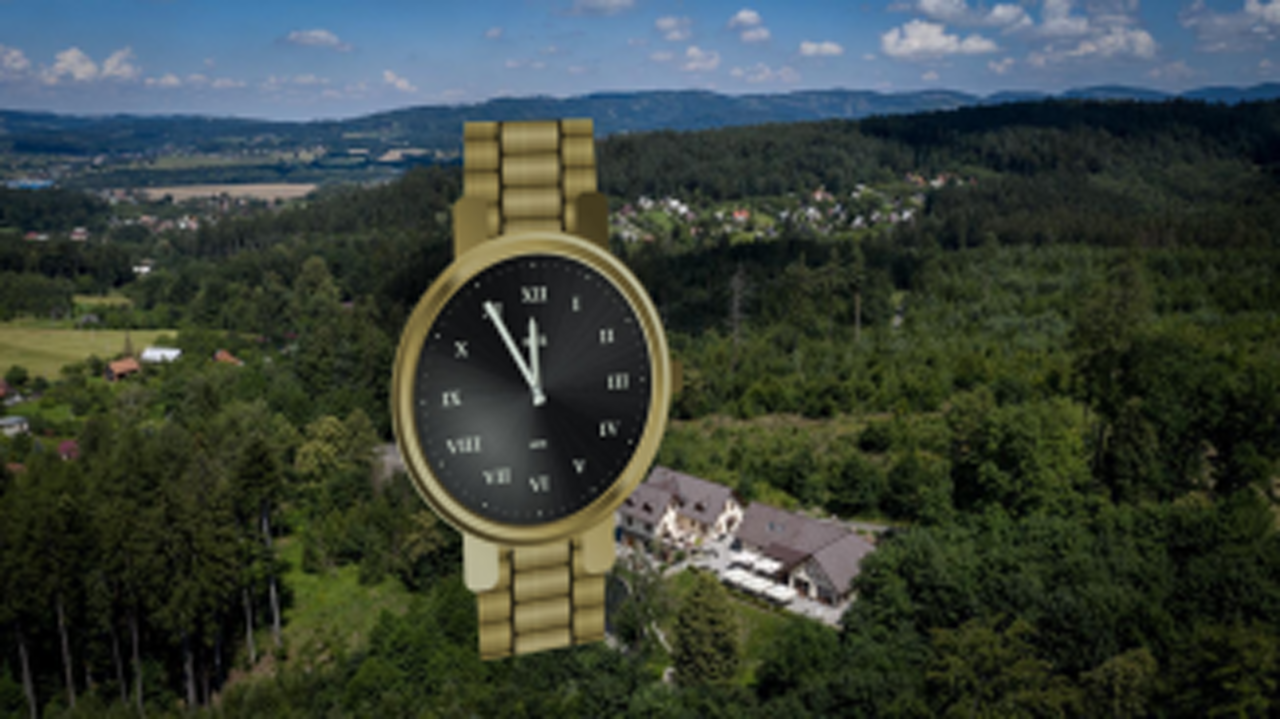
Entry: h=11 m=55
